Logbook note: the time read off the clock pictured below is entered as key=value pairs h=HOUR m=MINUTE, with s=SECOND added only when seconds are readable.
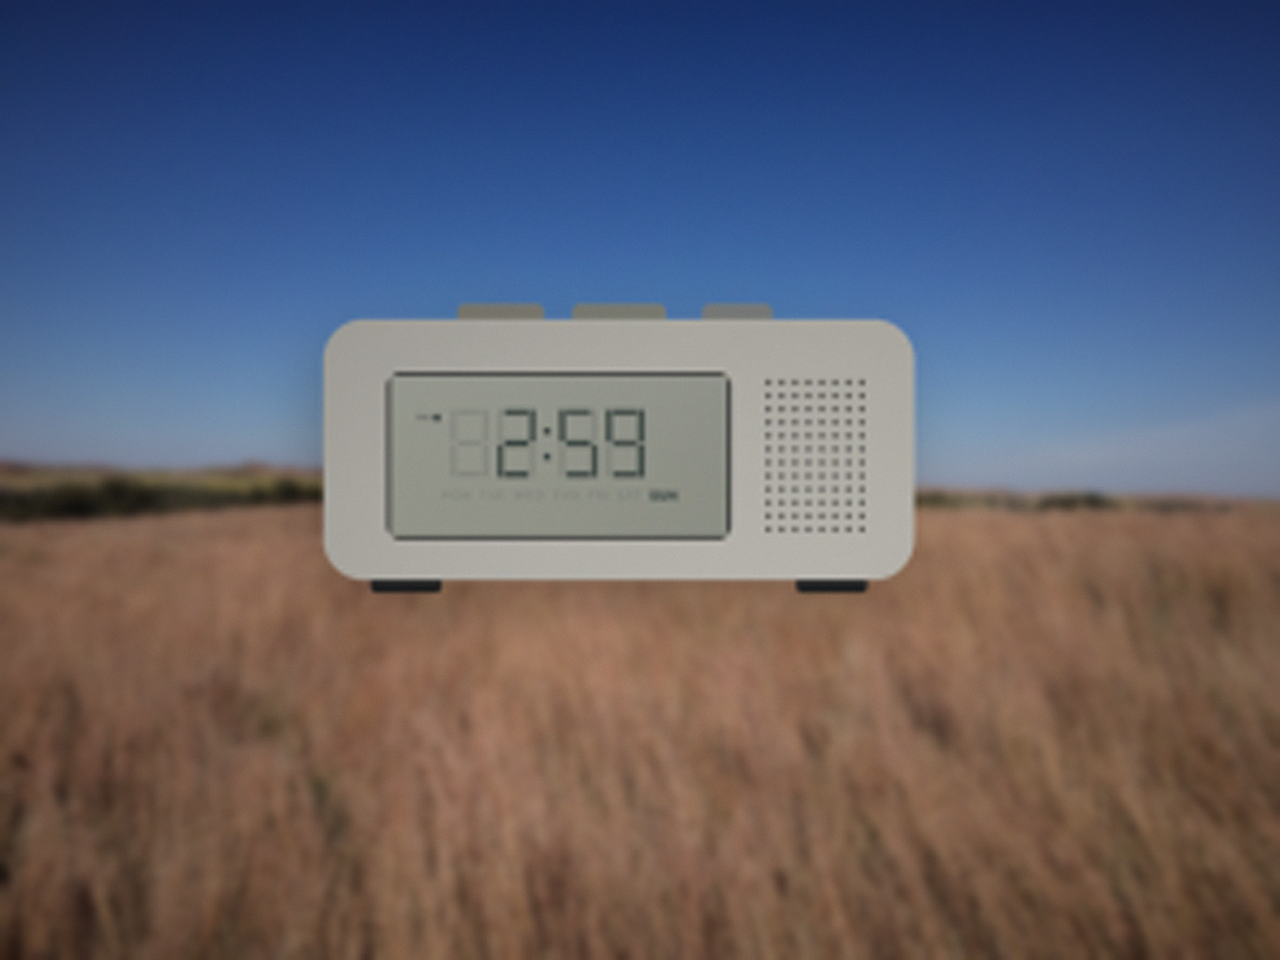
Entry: h=2 m=59
